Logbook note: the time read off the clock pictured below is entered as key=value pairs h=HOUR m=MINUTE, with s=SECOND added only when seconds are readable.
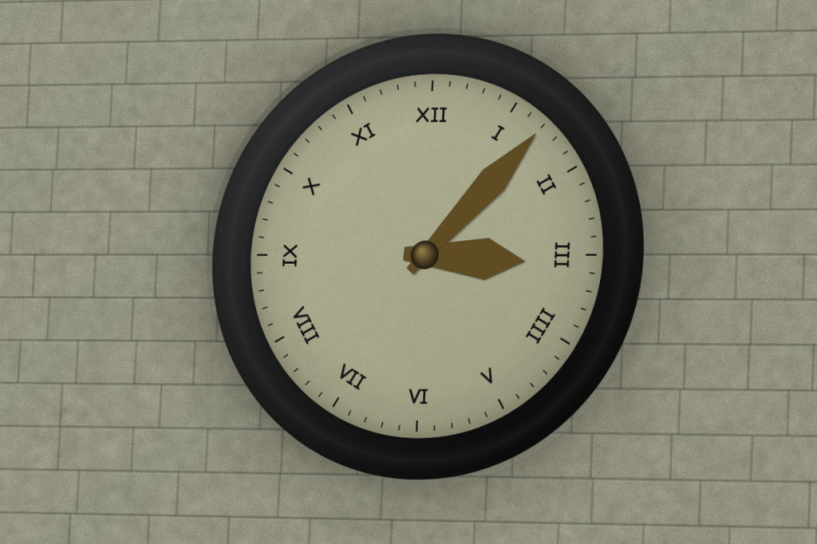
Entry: h=3 m=7
